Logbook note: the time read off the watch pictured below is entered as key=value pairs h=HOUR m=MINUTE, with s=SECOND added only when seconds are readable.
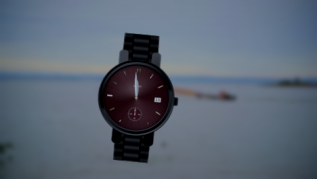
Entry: h=11 m=59
